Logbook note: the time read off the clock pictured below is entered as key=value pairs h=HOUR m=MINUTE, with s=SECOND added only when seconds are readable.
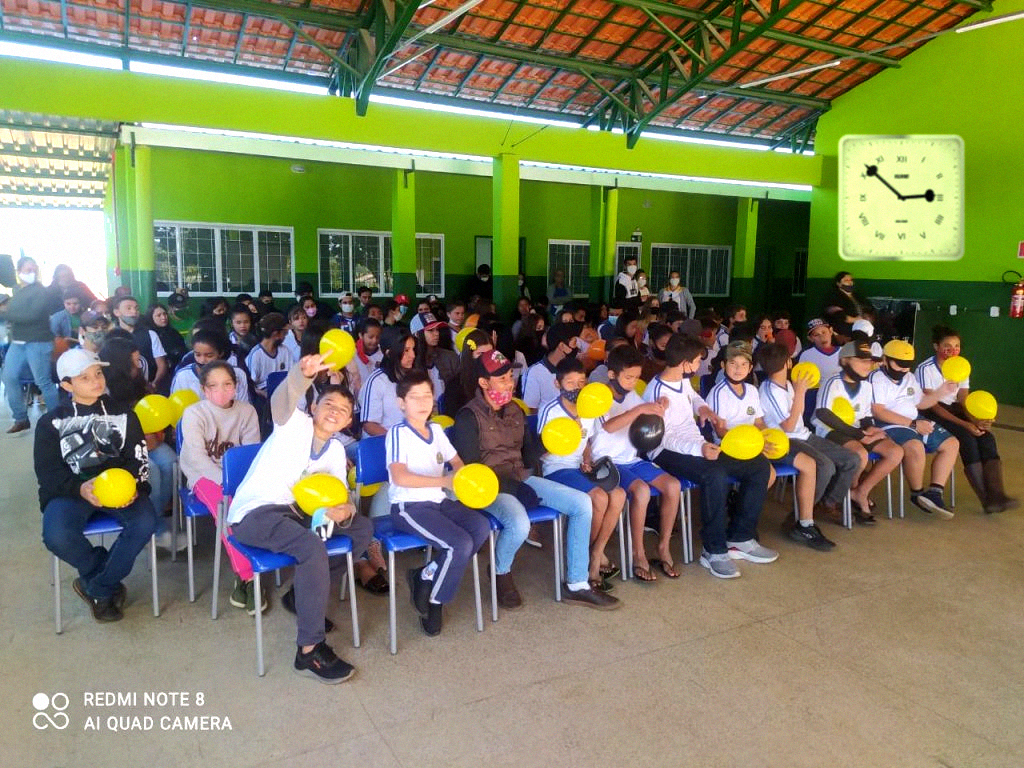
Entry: h=2 m=52
